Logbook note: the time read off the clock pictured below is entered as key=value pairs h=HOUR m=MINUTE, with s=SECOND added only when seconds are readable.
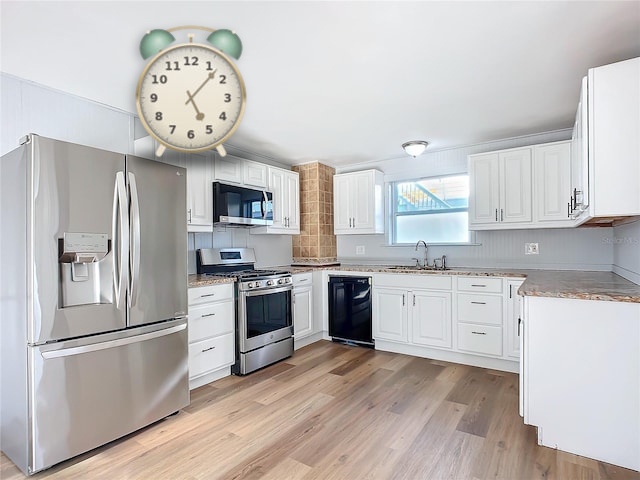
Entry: h=5 m=7
